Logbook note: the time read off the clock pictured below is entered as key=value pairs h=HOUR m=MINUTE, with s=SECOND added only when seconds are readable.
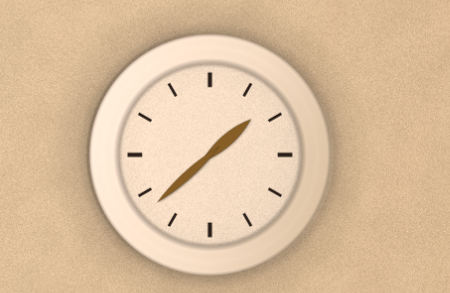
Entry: h=1 m=38
